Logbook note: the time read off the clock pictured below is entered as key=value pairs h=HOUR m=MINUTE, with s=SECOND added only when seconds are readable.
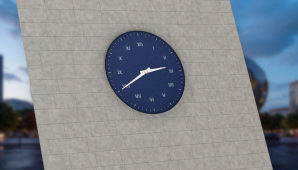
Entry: h=2 m=40
